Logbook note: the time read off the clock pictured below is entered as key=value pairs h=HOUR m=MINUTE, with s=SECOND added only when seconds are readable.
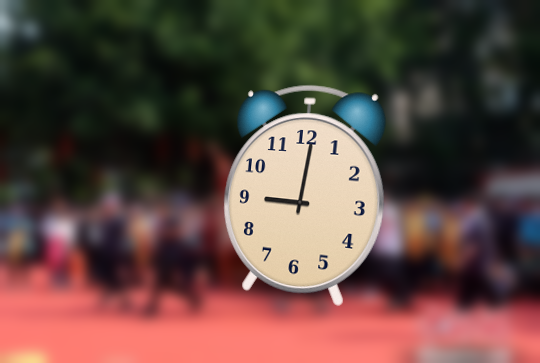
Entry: h=9 m=1
